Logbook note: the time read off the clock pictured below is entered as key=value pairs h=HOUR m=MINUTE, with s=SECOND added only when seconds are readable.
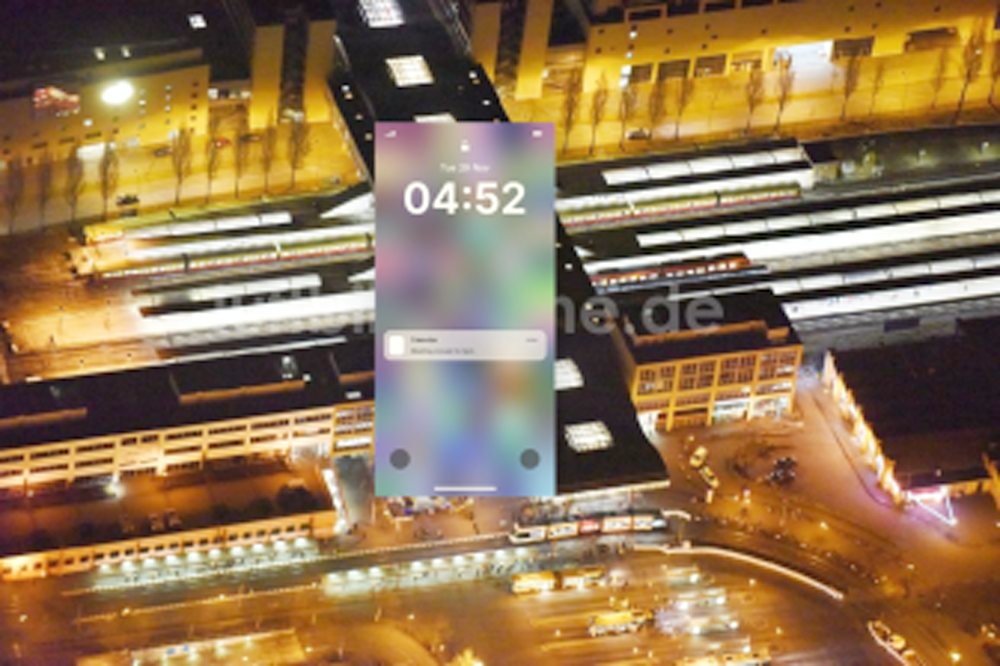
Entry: h=4 m=52
